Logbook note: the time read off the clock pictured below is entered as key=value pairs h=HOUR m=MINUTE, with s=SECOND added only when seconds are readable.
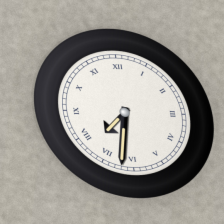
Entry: h=7 m=32
